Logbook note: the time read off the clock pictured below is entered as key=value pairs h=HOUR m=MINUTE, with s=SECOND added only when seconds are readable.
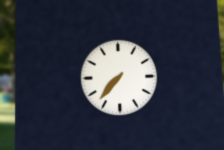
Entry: h=7 m=37
